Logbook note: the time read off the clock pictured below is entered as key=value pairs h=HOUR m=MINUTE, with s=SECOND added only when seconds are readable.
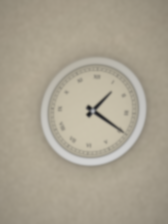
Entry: h=1 m=20
